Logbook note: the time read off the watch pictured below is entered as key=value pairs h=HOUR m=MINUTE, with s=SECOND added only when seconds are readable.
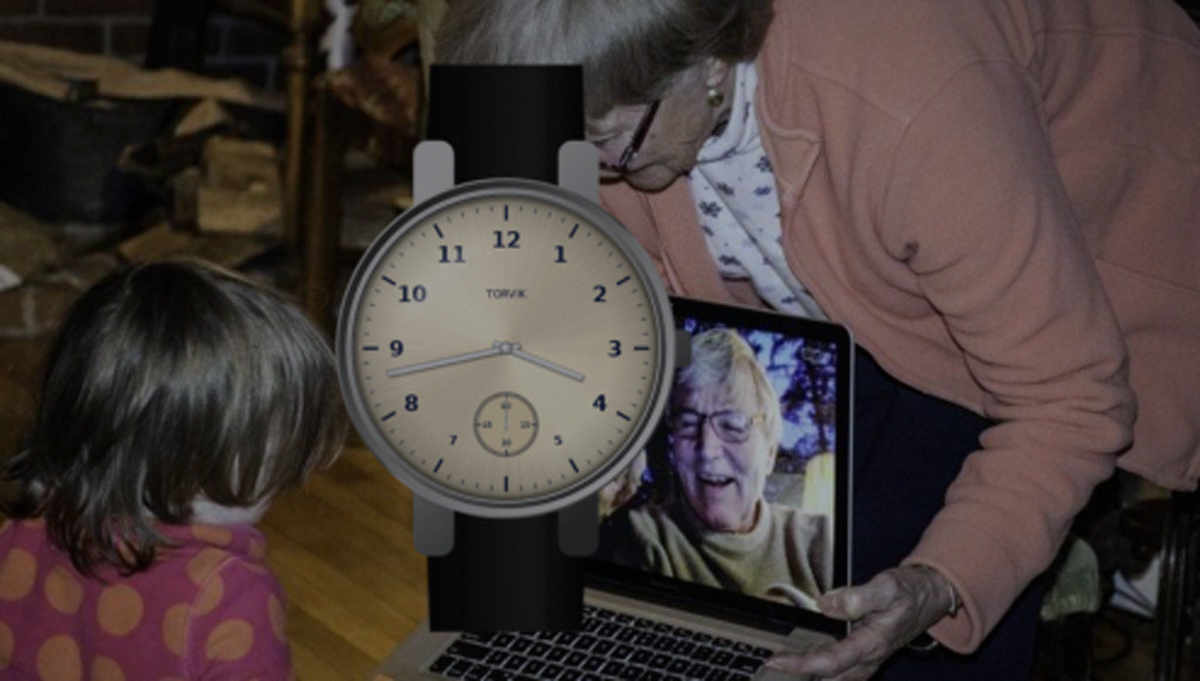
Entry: h=3 m=43
